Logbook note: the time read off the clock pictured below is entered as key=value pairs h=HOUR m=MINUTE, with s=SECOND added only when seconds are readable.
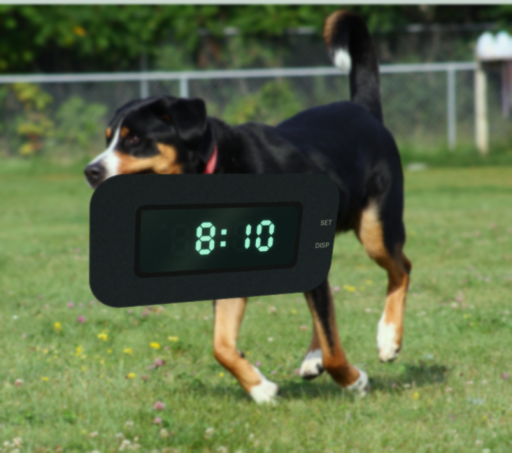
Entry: h=8 m=10
